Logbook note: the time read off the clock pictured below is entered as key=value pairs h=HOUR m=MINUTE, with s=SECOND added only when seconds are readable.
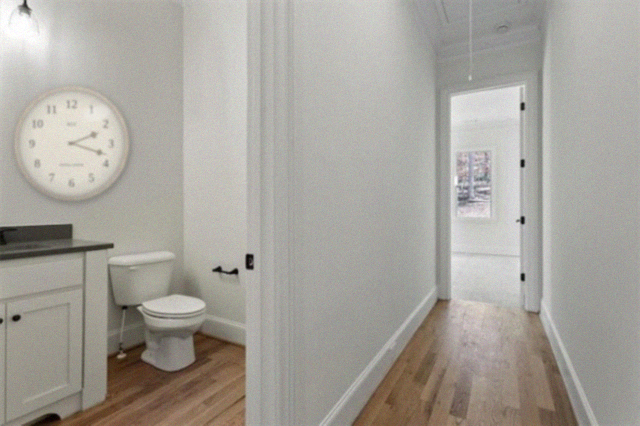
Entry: h=2 m=18
